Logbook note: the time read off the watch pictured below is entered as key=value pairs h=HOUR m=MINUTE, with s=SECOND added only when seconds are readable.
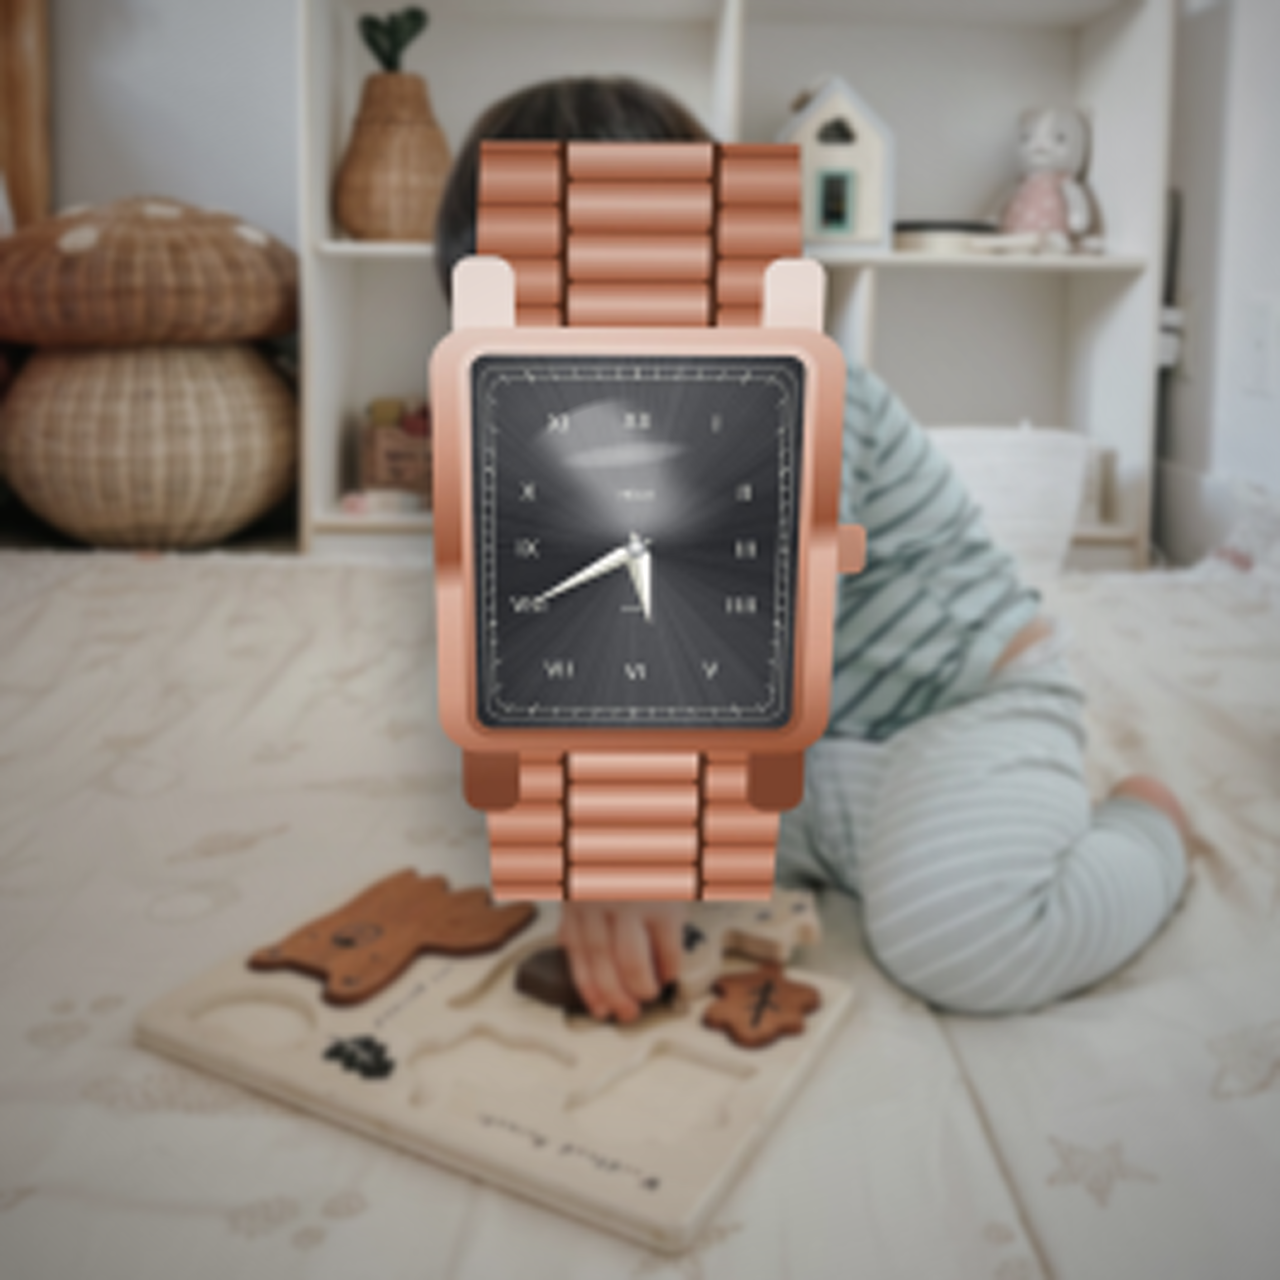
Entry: h=5 m=40
